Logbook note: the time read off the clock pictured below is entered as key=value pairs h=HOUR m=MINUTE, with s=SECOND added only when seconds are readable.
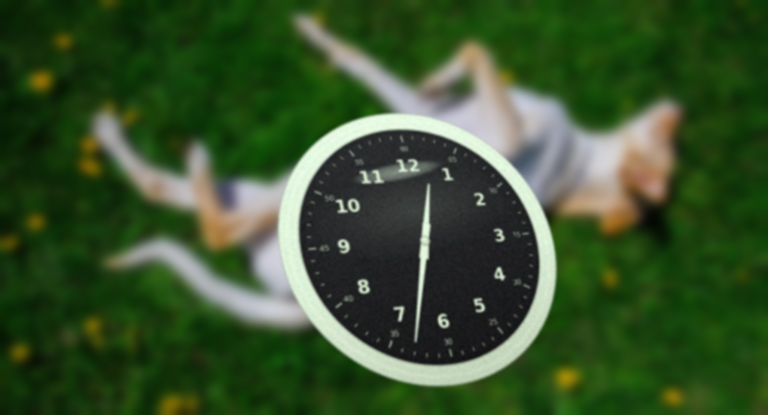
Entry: h=12 m=33
